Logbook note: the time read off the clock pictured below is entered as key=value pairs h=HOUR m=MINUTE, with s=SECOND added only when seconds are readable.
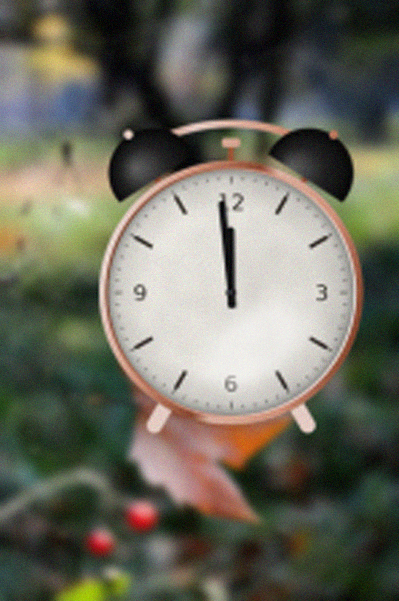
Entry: h=11 m=59
